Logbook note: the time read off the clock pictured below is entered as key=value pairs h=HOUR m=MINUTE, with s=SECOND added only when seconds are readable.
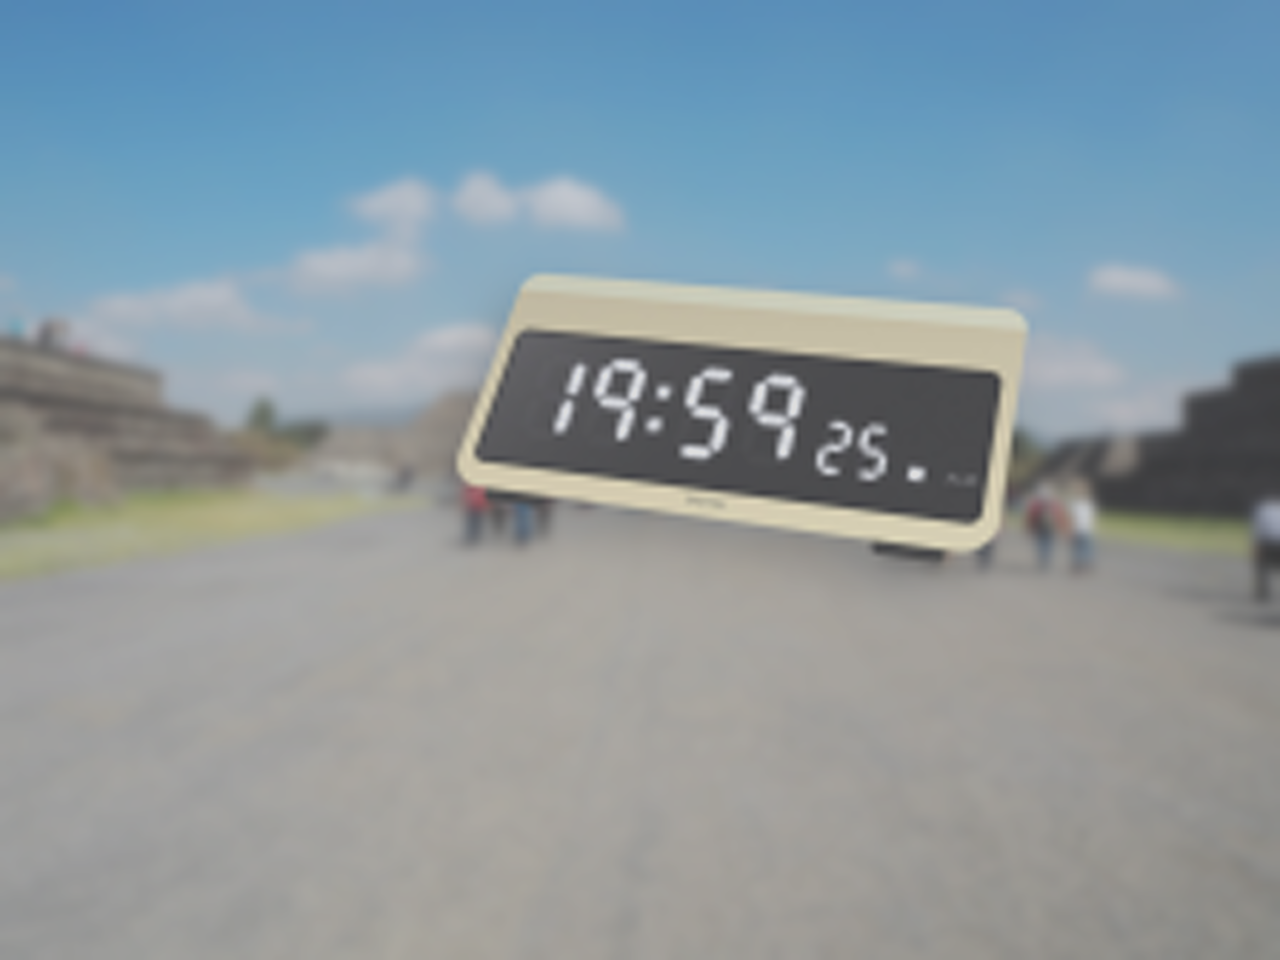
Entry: h=19 m=59 s=25
